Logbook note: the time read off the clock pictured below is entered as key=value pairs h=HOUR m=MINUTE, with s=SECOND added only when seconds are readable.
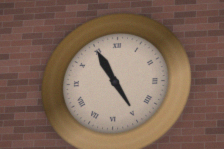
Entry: h=4 m=55
